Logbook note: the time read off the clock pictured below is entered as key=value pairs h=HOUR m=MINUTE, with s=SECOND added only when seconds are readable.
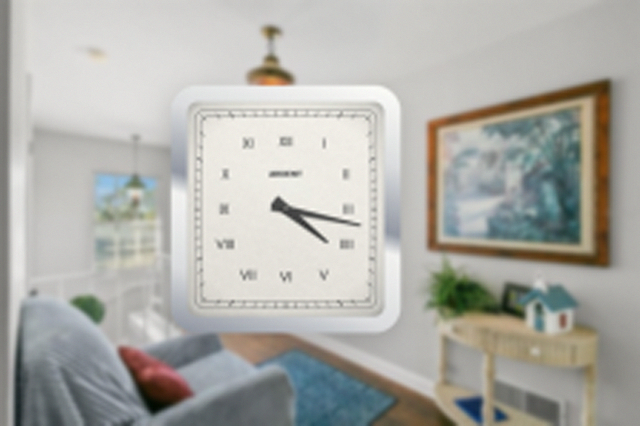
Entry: h=4 m=17
